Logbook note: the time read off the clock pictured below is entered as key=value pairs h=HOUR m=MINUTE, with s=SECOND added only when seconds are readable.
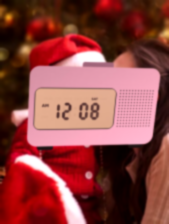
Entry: h=12 m=8
